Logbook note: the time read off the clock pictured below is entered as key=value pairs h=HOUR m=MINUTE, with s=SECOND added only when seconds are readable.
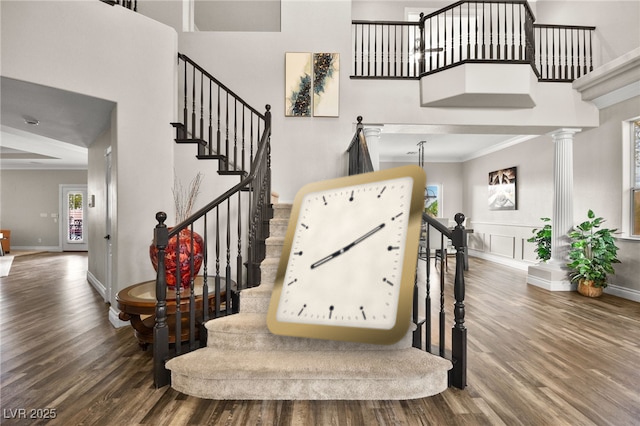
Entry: h=8 m=10
